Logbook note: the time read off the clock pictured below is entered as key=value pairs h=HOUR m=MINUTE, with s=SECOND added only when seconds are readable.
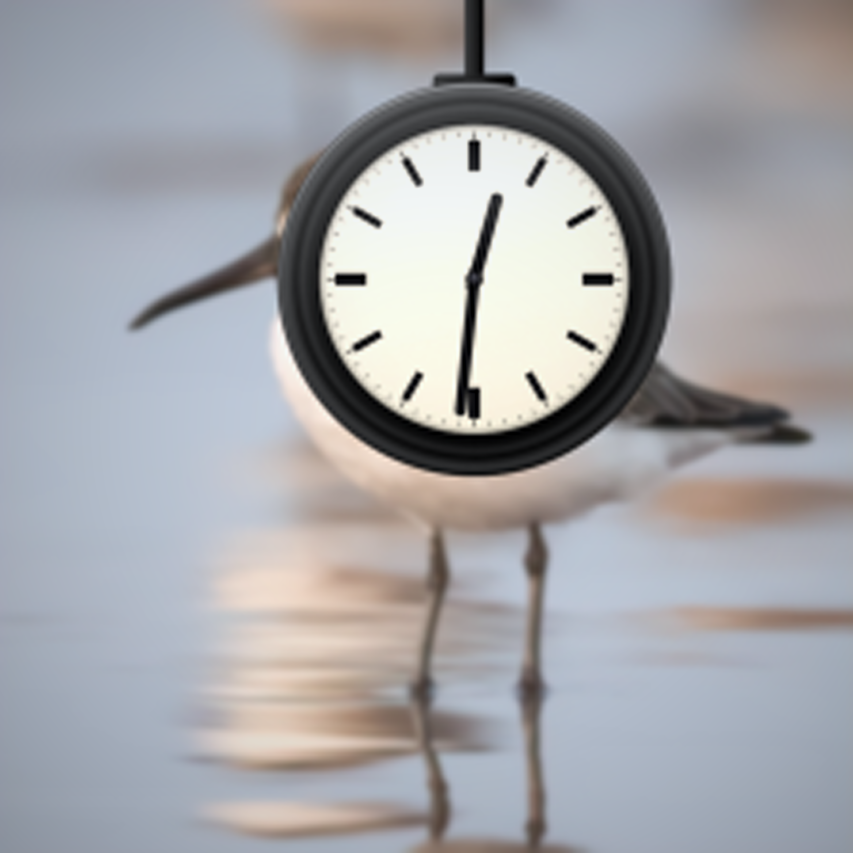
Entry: h=12 m=31
